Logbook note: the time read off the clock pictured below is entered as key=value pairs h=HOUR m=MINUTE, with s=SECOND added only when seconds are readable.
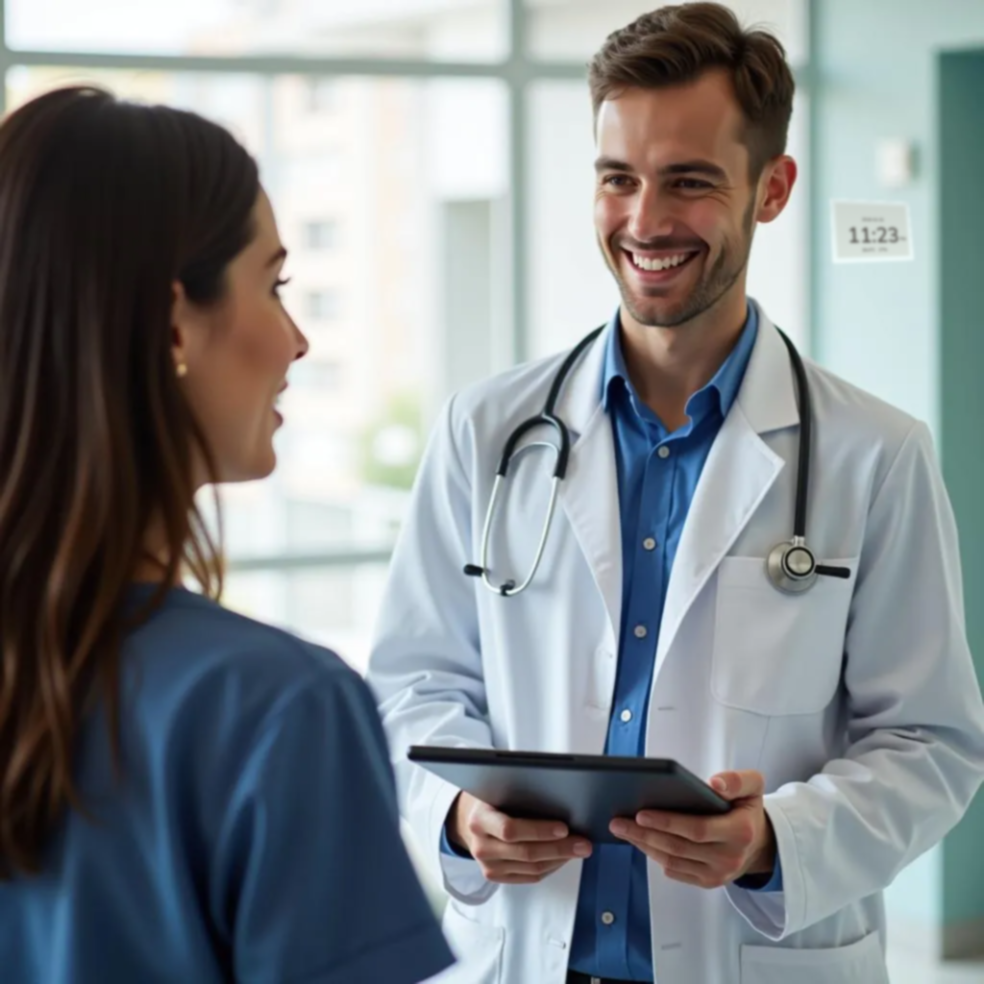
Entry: h=11 m=23
